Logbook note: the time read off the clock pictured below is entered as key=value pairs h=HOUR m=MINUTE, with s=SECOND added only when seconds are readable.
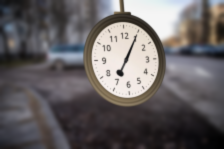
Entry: h=7 m=5
